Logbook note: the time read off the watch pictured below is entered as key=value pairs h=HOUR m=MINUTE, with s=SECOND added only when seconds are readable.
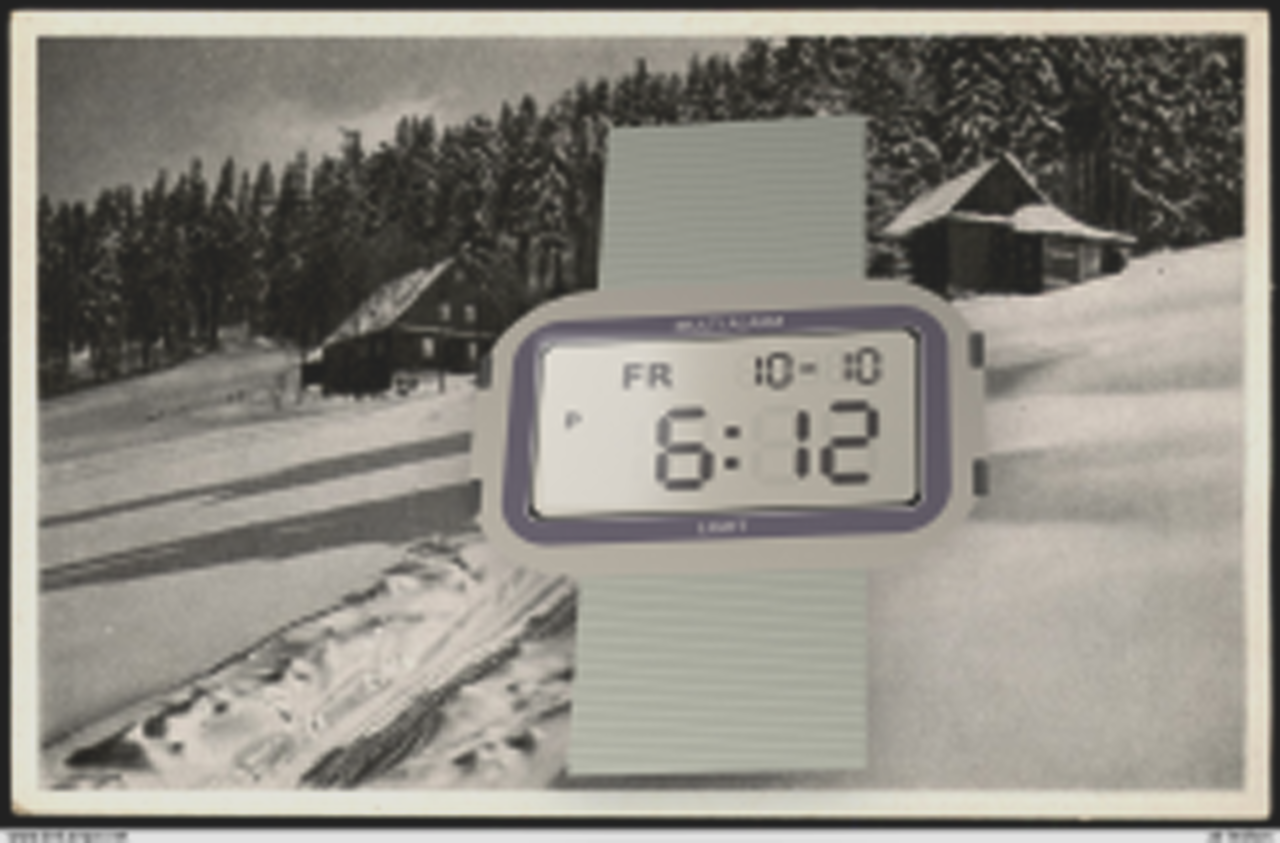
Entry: h=6 m=12
